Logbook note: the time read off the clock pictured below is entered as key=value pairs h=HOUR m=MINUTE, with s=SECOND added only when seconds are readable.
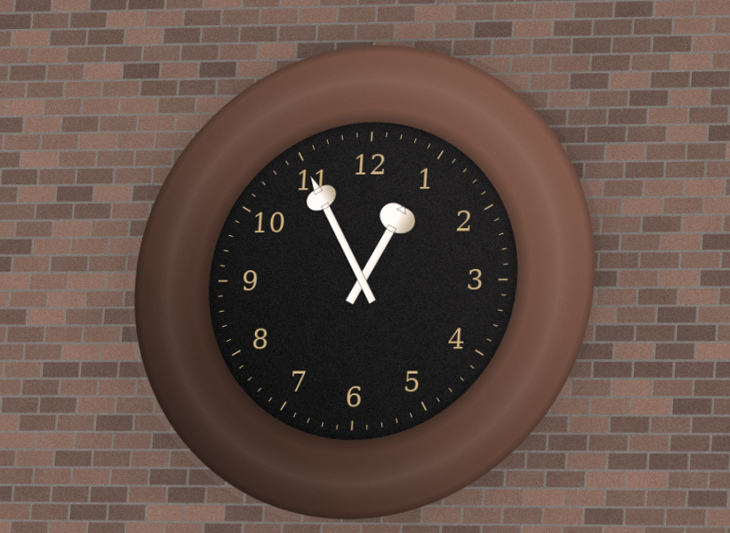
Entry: h=12 m=55
